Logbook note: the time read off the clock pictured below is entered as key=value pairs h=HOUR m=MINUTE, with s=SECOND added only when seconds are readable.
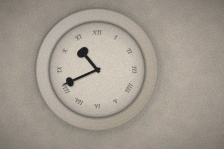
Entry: h=10 m=41
